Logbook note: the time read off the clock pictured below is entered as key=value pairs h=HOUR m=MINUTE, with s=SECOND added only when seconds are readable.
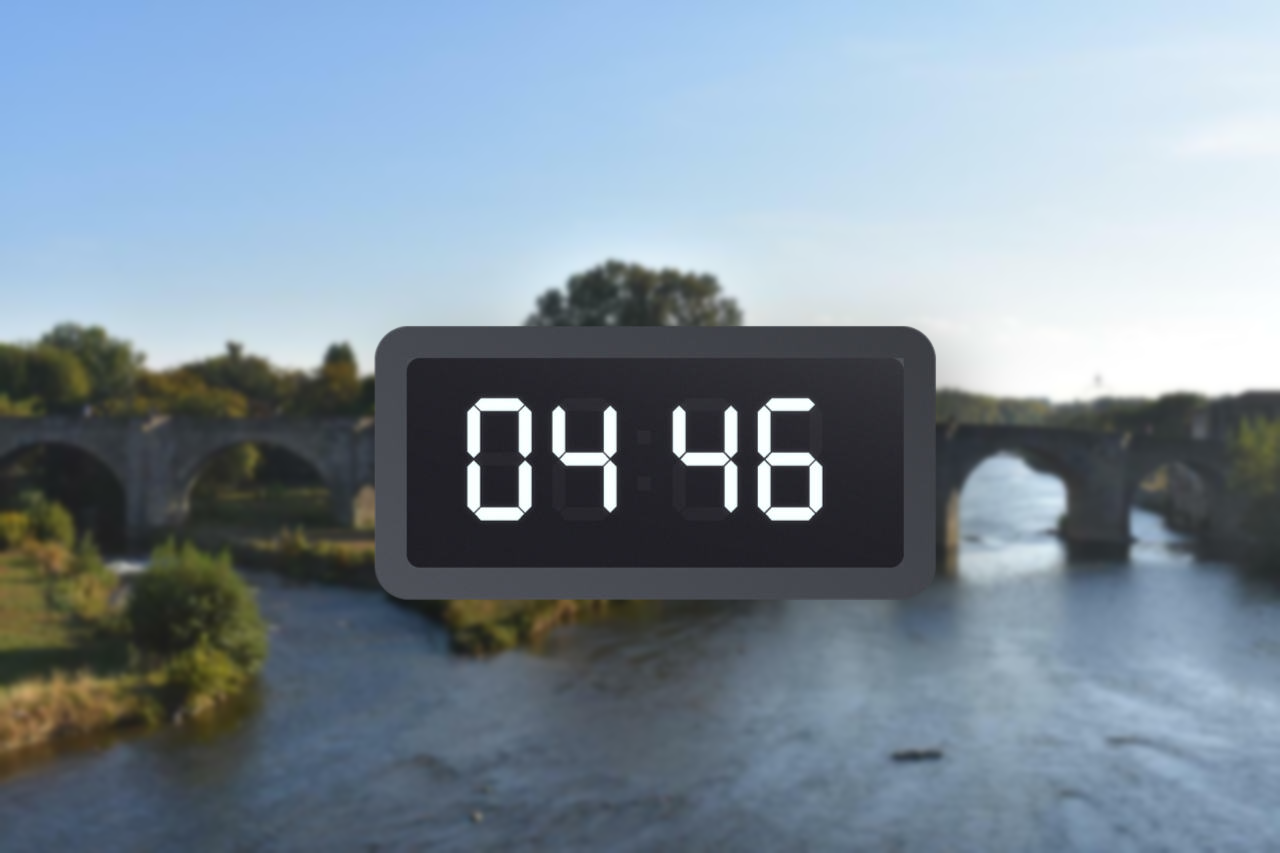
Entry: h=4 m=46
